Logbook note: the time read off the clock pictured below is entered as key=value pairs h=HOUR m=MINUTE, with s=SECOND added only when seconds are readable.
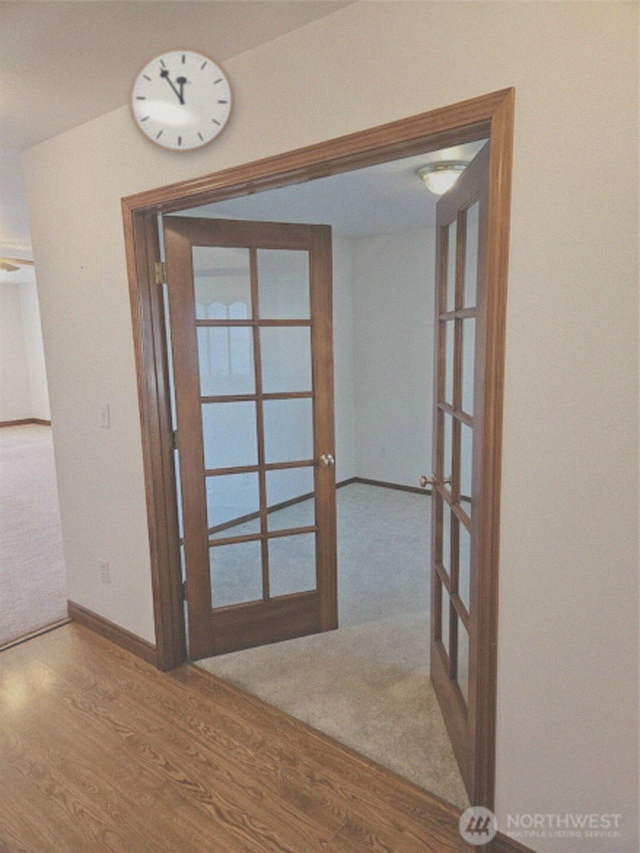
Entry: h=11 m=54
